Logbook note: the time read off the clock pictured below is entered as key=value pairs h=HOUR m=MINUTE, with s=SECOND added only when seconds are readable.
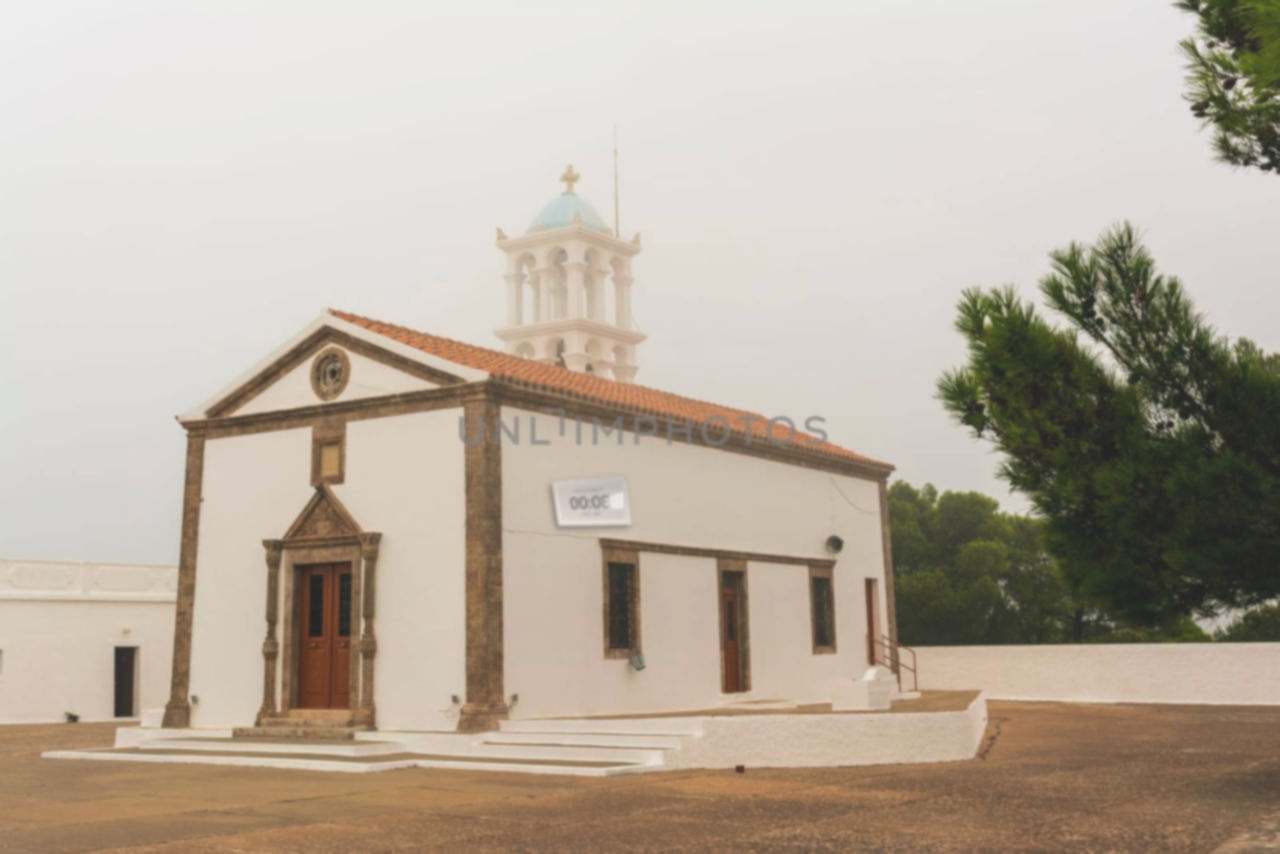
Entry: h=0 m=8
